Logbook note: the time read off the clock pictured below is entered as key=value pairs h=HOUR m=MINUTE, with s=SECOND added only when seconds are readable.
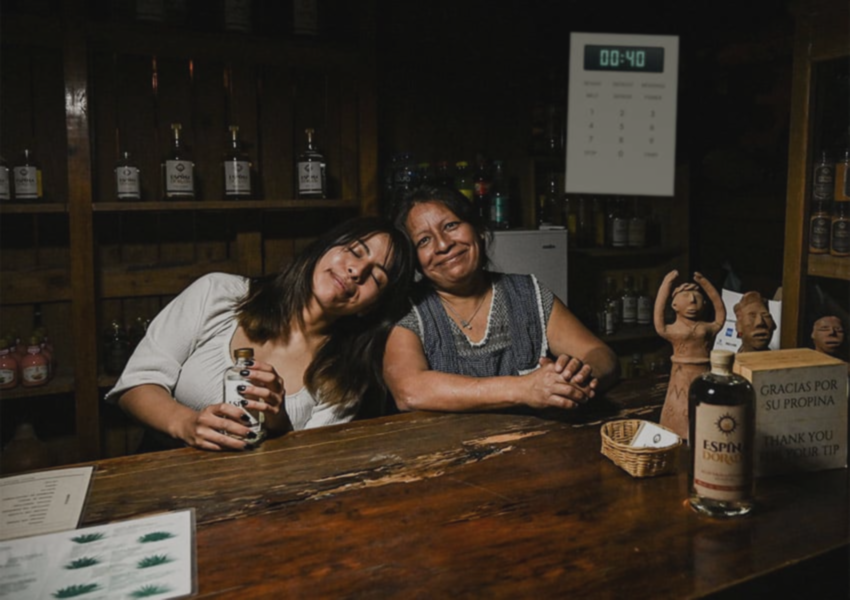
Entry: h=0 m=40
